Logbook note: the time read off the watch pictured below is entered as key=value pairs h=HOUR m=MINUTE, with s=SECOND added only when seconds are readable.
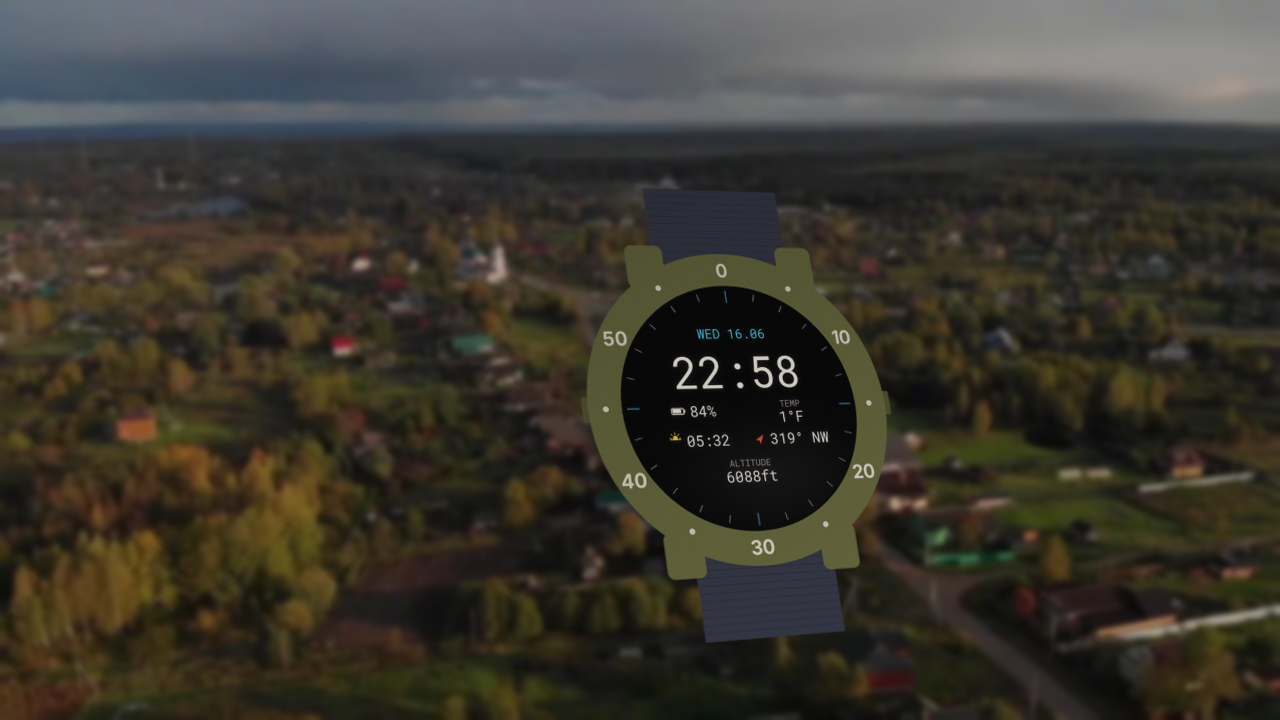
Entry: h=22 m=58
